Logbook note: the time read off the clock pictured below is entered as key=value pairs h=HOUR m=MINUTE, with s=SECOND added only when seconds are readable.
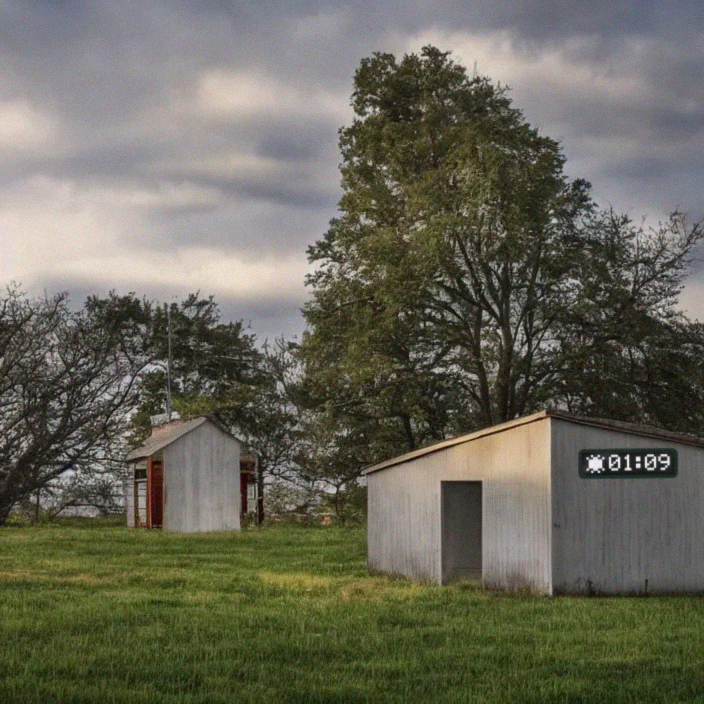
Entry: h=1 m=9
